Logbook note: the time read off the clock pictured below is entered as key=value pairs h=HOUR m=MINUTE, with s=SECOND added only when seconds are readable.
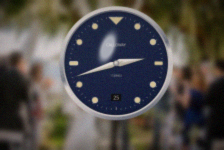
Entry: h=2 m=42
